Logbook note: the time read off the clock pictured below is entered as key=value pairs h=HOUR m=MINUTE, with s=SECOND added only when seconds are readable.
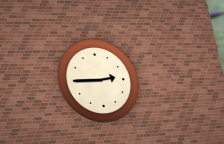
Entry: h=2 m=45
